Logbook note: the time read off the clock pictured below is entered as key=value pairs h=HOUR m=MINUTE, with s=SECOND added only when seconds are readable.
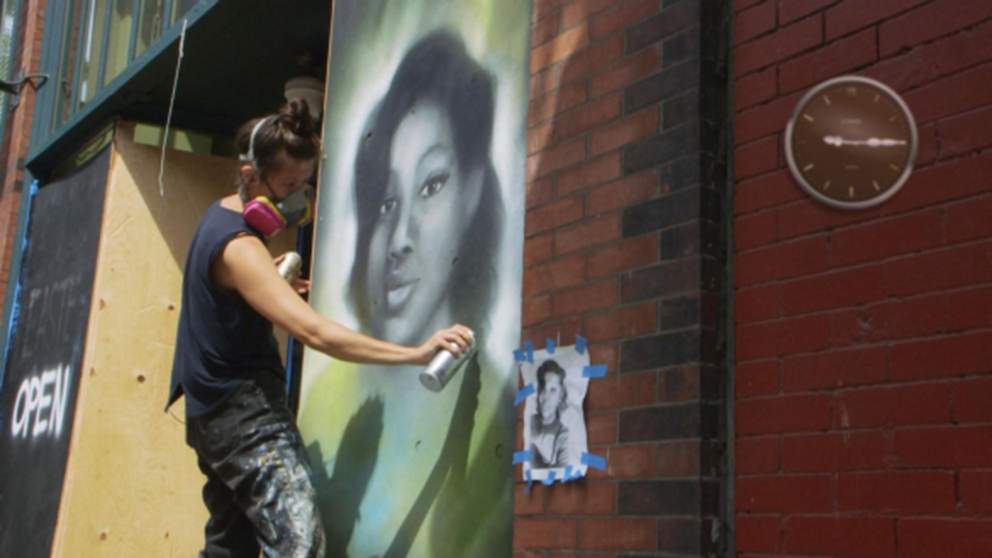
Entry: h=9 m=15
